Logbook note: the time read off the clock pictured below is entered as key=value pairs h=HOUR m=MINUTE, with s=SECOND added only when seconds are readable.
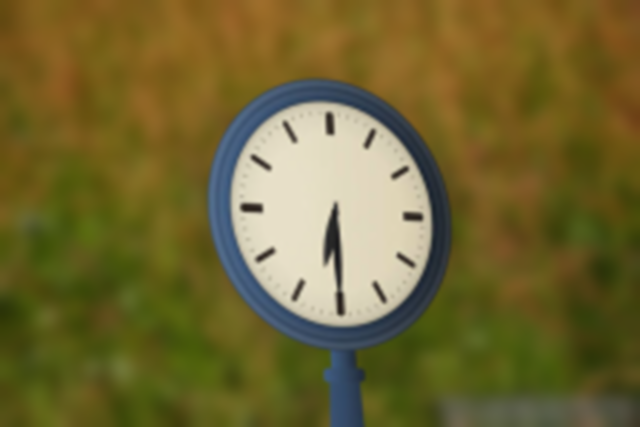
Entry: h=6 m=30
